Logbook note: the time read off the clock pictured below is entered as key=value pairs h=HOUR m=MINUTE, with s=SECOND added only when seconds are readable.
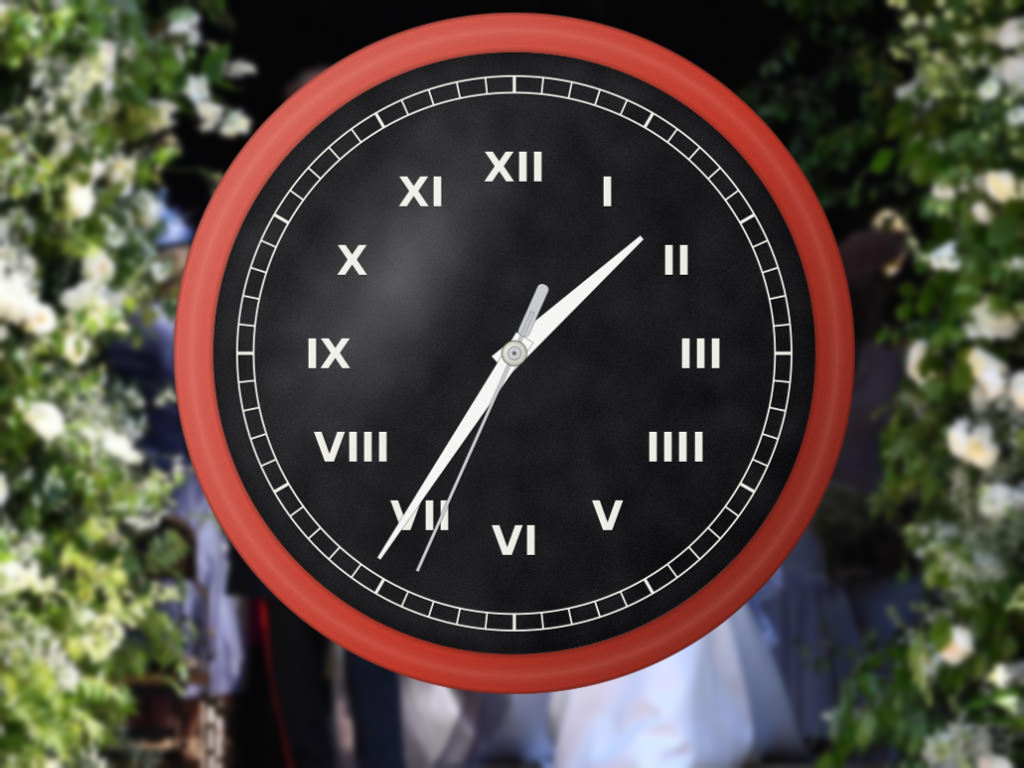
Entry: h=1 m=35 s=34
